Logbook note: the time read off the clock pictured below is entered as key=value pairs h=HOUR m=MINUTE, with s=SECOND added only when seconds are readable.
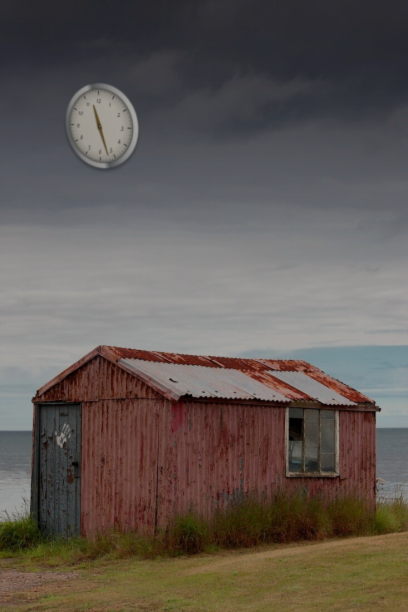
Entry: h=11 m=27
